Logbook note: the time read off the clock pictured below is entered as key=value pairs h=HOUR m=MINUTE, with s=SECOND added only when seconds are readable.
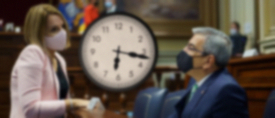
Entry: h=6 m=17
